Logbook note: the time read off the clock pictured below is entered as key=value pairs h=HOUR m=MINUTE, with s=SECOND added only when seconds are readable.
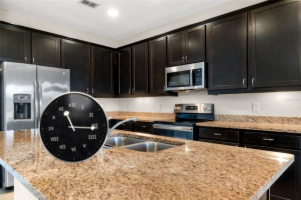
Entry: h=11 m=16
